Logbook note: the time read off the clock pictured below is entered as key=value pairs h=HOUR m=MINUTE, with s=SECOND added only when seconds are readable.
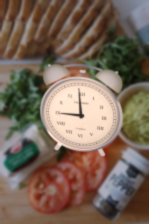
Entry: h=8 m=59
